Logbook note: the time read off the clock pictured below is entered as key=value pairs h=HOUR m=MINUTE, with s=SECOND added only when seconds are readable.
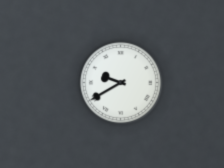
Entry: h=9 m=40
